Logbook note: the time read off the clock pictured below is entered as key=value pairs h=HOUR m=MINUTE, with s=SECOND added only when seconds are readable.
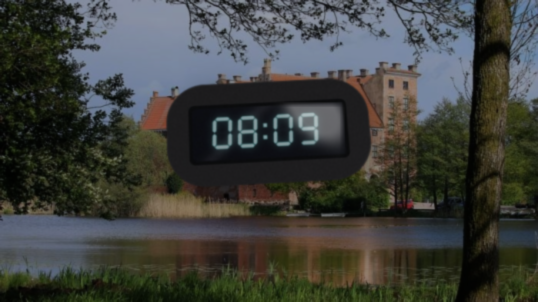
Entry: h=8 m=9
